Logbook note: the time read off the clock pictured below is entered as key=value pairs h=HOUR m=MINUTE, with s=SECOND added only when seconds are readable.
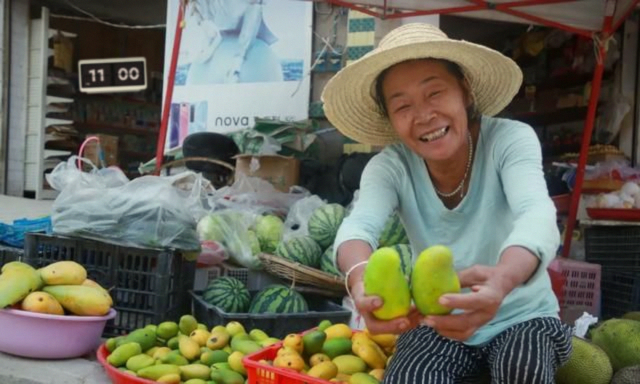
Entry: h=11 m=0
